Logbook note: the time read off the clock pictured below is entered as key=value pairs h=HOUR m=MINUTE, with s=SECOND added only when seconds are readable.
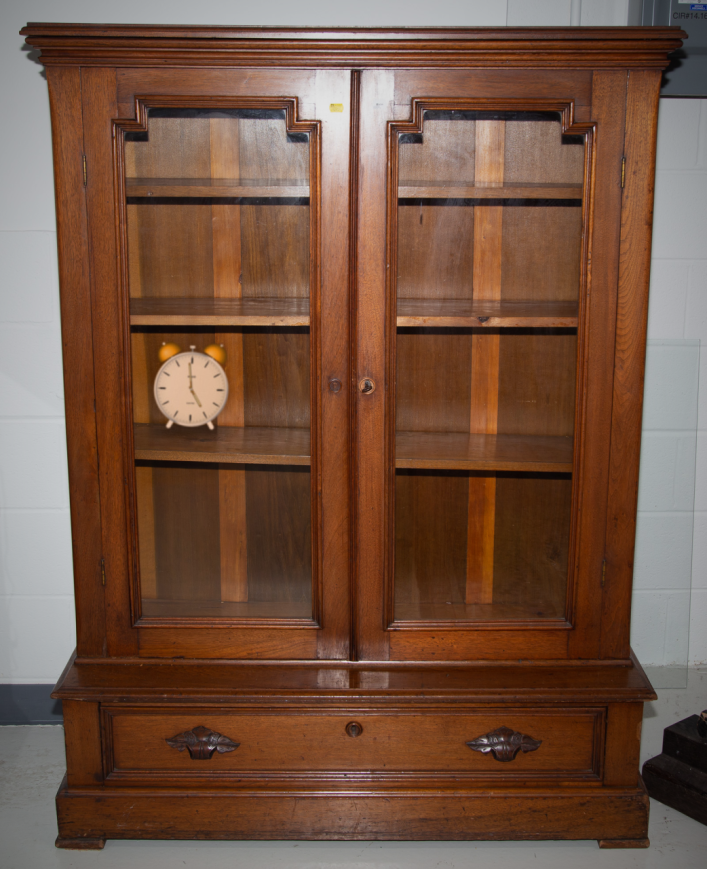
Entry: h=4 m=59
